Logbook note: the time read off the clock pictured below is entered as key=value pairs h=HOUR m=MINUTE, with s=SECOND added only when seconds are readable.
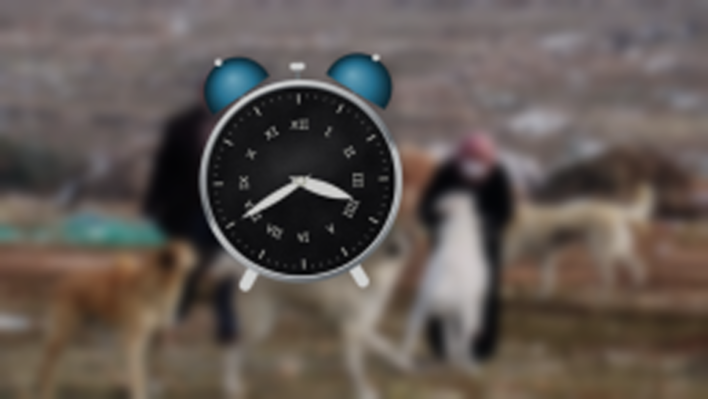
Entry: h=3 m=40
